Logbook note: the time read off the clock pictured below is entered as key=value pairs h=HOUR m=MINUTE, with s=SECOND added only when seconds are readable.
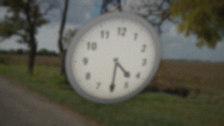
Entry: h=4 m=30
